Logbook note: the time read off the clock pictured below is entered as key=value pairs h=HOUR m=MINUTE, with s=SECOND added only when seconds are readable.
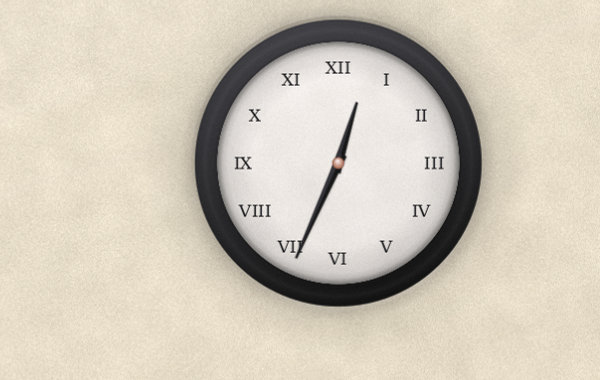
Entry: h=12 m=34
